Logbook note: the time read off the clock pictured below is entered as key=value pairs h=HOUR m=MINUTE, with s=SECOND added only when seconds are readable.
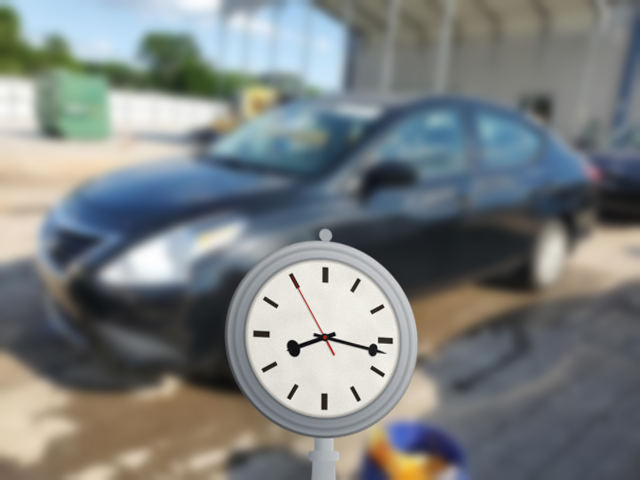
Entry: h=8 m=16 s=55
